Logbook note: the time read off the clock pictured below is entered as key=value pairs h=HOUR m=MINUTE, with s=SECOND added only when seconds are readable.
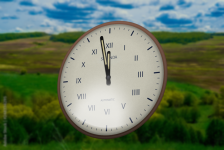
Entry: h=11 m=58
